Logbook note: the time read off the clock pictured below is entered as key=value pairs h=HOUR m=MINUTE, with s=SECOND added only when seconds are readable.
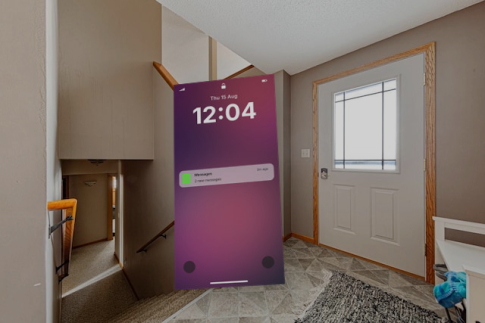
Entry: h=12 m=4
